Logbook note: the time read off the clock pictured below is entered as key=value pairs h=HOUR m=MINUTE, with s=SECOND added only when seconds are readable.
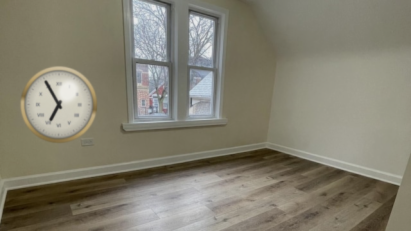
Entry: h=6 m=55
